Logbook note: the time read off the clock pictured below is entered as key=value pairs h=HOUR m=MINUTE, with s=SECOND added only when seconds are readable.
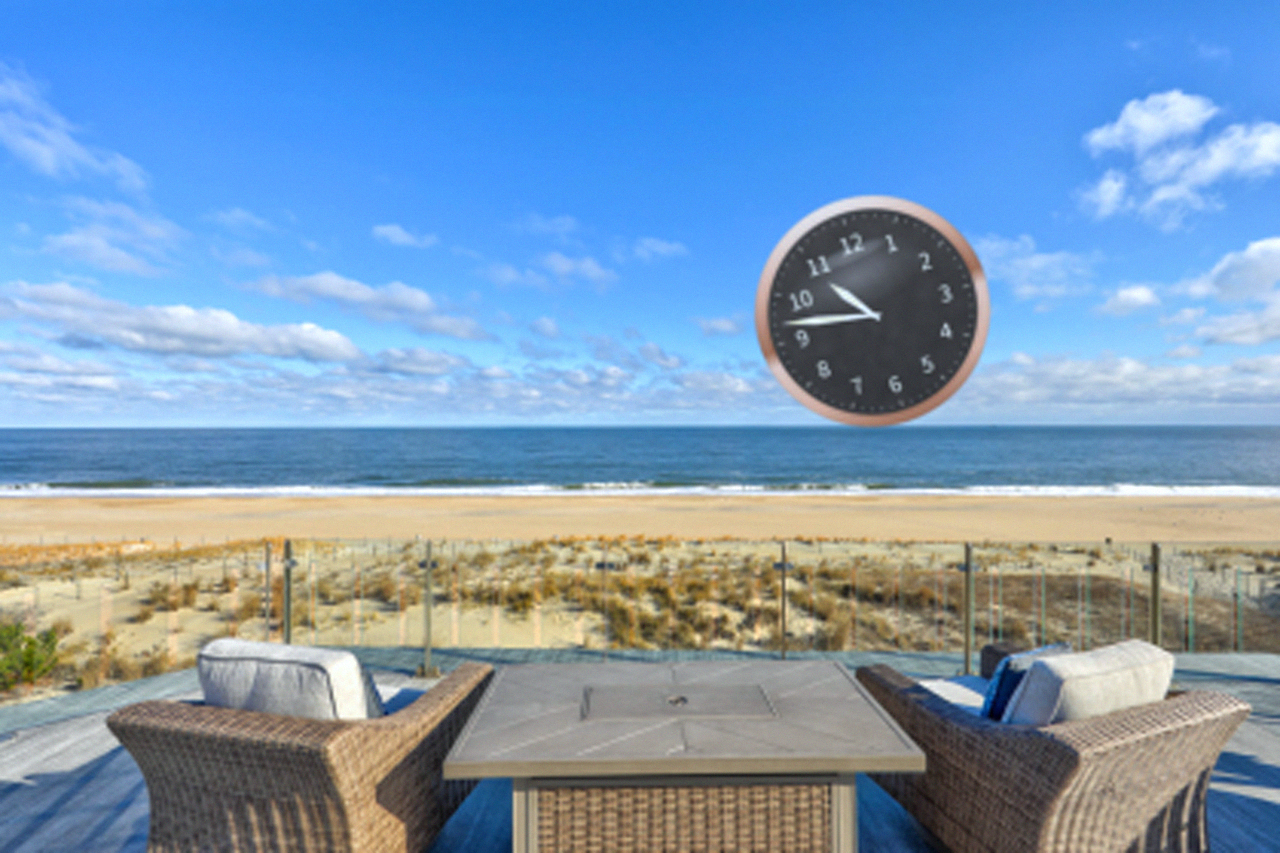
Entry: h=10 m=47
